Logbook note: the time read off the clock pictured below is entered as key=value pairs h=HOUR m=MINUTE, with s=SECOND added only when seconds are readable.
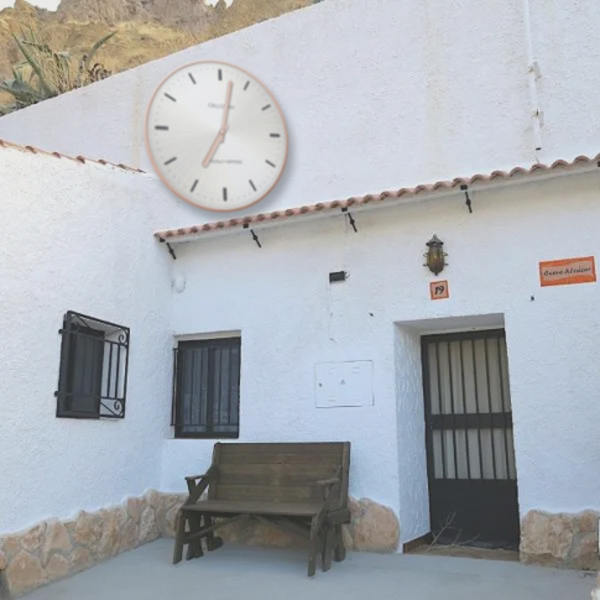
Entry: h=7 m=2
